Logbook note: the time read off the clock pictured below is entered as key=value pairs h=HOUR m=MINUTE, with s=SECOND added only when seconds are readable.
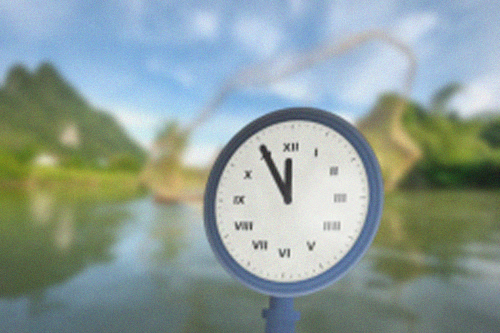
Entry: h=11 m=55
